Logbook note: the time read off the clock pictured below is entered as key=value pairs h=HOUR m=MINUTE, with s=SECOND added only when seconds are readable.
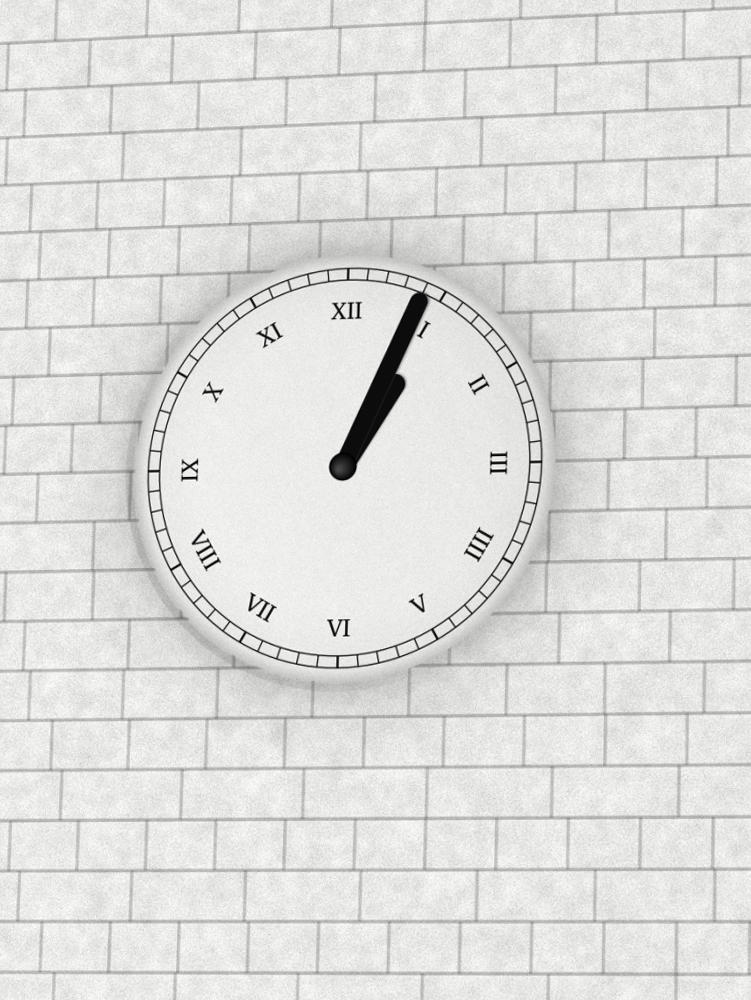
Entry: h=1 m=4
